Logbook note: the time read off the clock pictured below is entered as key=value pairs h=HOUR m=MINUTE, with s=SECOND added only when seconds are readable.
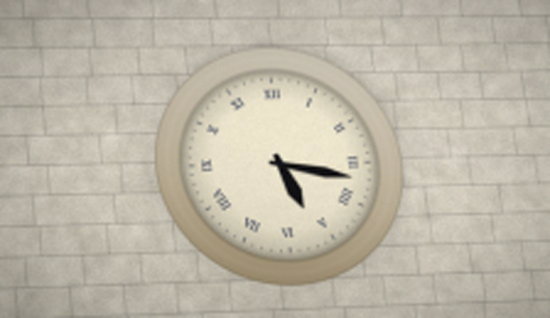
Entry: h=5 m=17
